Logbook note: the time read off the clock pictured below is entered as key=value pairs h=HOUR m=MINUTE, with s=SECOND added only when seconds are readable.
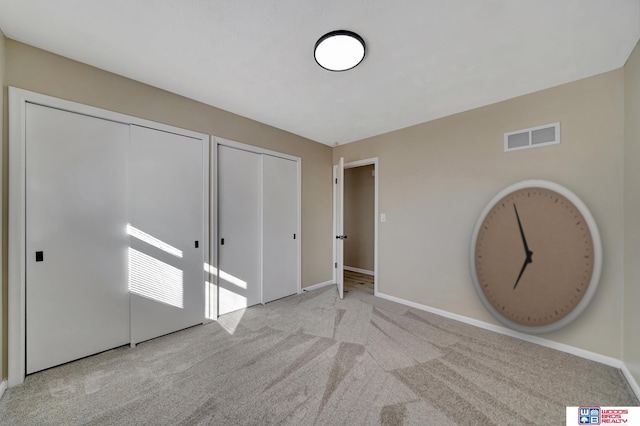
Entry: h=6 m=57
